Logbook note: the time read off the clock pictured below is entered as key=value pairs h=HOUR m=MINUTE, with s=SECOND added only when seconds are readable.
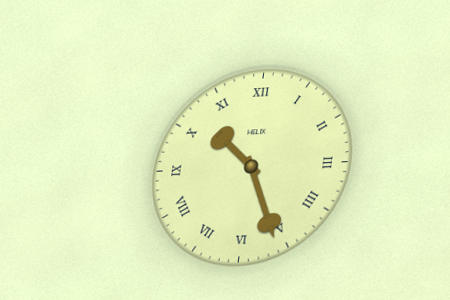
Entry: h=10 m=26
